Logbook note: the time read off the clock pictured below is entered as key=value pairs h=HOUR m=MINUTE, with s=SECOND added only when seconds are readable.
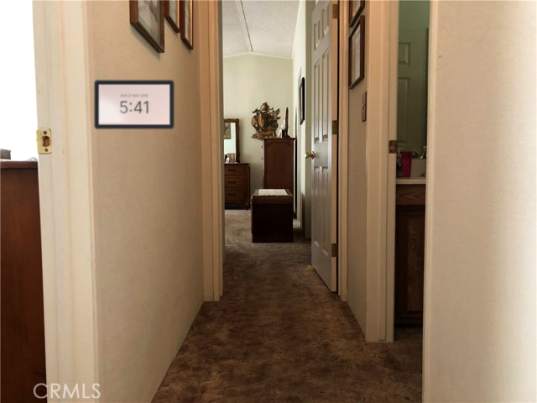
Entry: h=5 m=41
